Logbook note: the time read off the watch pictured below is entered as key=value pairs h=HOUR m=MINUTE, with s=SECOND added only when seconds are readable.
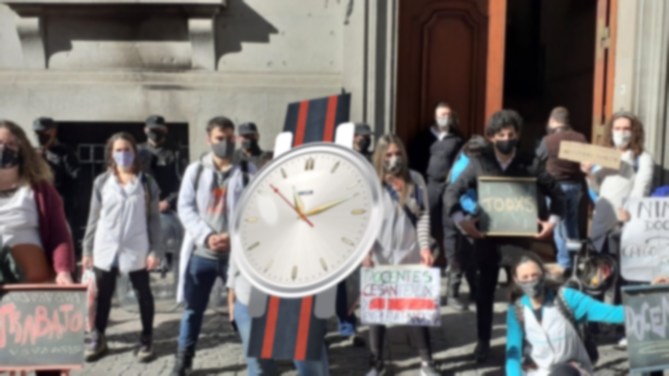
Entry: h=11 m=11 s=52
